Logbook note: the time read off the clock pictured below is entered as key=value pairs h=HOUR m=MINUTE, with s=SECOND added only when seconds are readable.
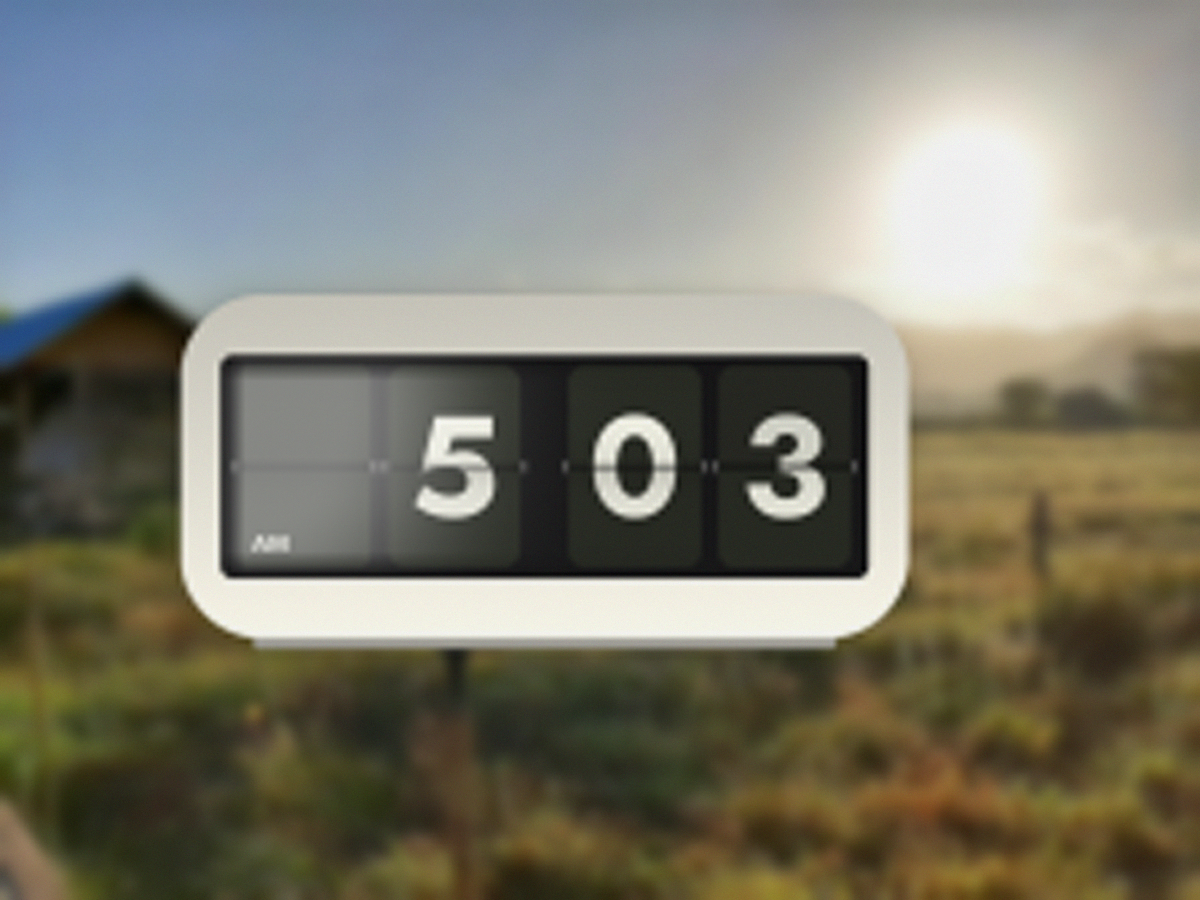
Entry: h=5 m=3
